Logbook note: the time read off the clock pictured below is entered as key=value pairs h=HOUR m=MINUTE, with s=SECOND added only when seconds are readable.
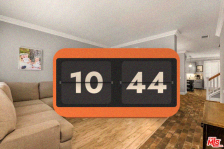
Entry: h=10 m=44
